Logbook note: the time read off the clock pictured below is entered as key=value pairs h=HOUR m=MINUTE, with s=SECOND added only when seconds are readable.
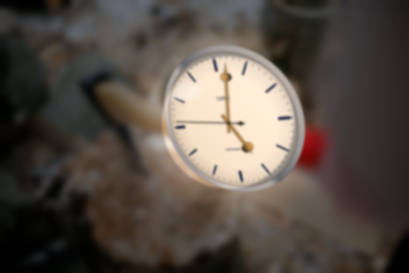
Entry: h=5 m=1 s=46
